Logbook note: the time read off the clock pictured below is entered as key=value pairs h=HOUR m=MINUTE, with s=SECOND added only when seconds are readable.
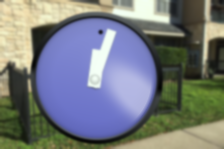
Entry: h=12 m=2
